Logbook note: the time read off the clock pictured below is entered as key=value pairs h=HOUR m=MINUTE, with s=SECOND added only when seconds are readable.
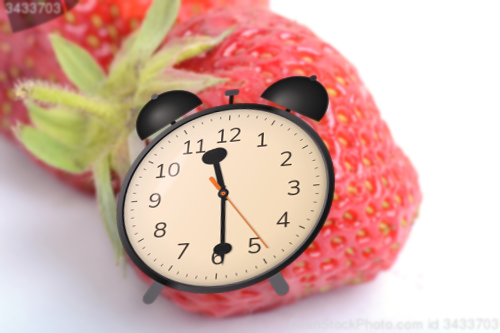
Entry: h=11 m=29 s=24
